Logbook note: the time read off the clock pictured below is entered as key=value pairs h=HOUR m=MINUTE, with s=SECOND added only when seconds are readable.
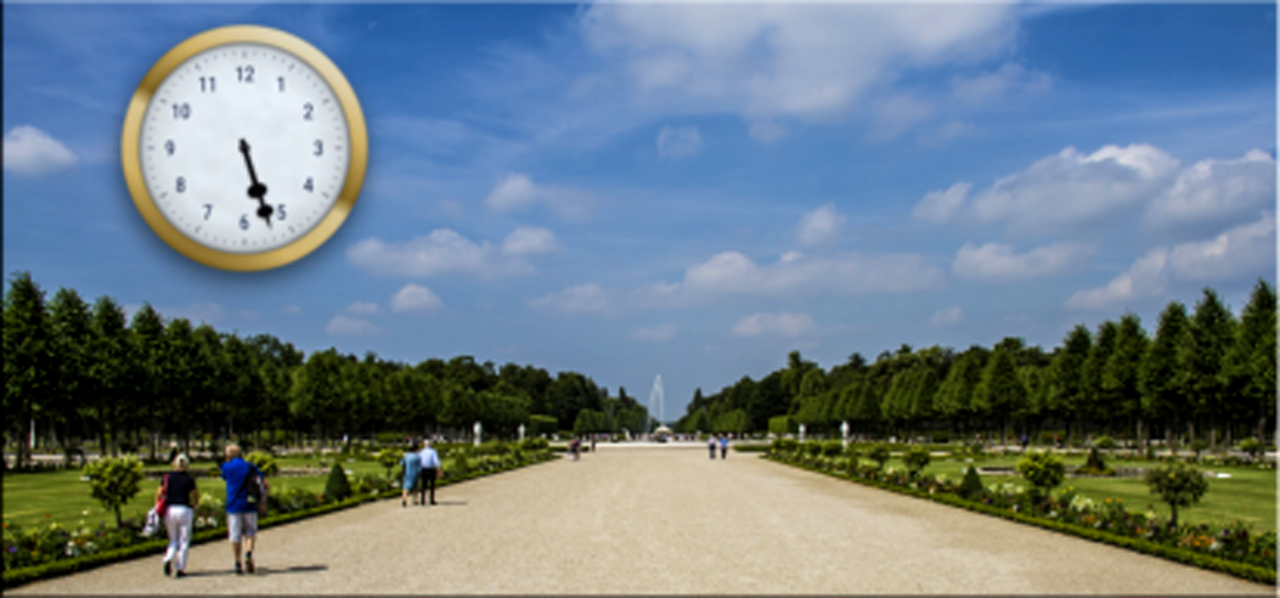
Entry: h=5 m=27
